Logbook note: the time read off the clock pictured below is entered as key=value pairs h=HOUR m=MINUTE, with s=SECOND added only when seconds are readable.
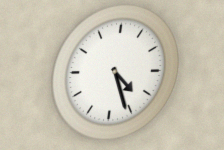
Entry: h=4 m=26
